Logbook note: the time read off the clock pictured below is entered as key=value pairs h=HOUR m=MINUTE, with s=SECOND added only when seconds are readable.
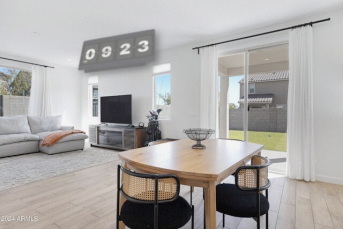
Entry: h=9 m=23
